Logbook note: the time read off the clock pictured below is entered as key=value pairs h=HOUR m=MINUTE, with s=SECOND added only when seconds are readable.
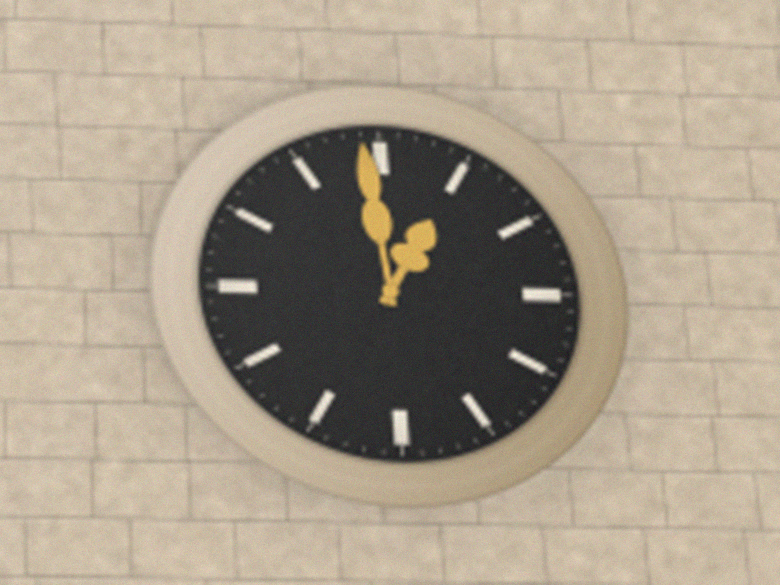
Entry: h=12 m=59
